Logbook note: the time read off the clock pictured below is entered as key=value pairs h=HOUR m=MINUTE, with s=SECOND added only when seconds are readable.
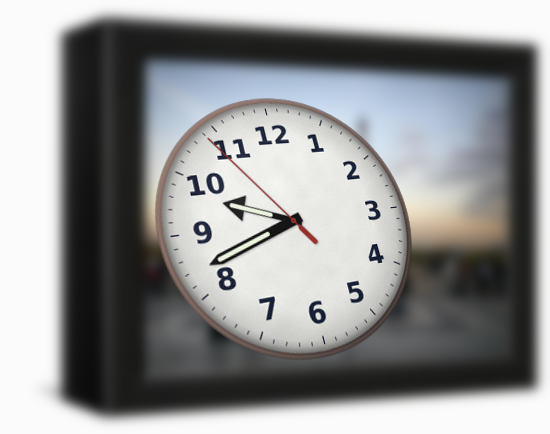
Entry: h=9 m=41 s=54
